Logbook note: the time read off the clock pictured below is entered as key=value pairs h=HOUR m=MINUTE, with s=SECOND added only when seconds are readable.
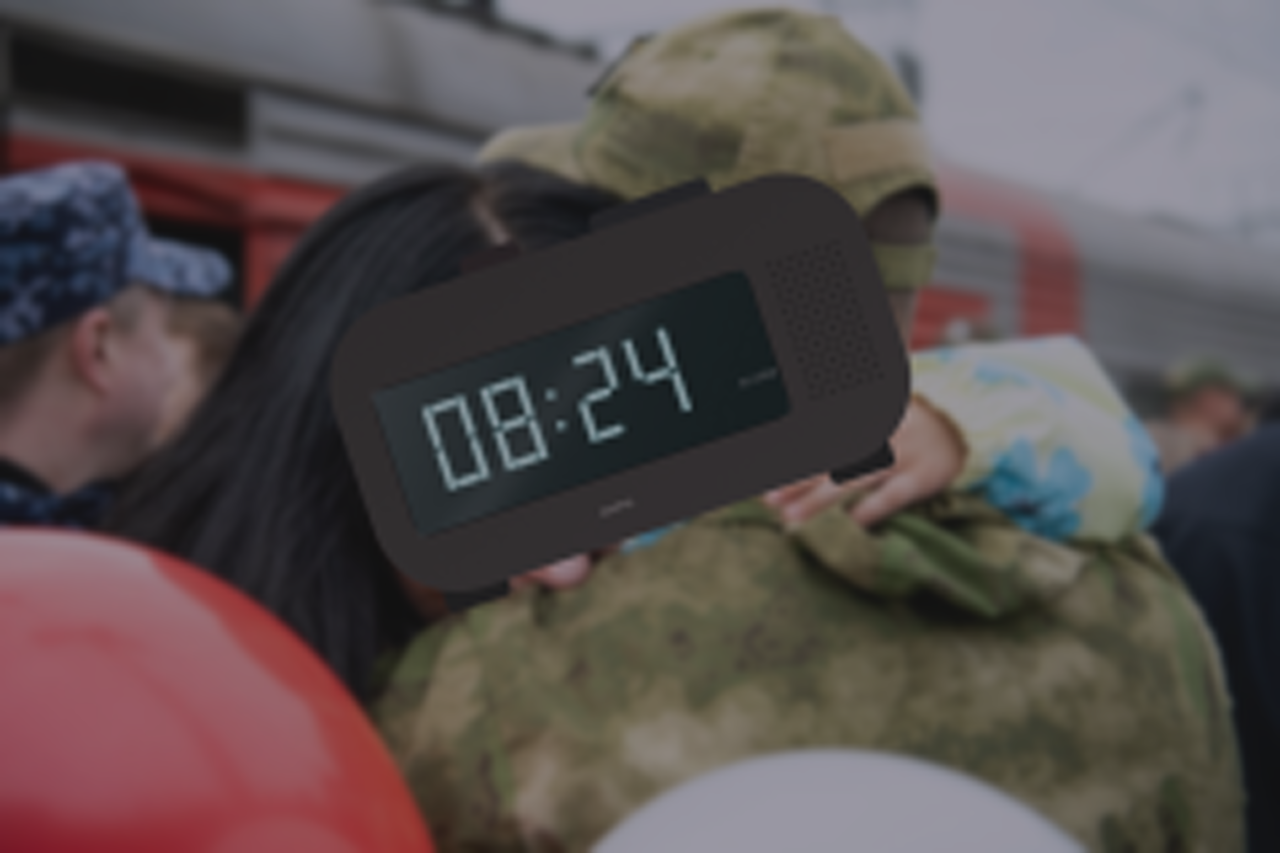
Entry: h=8 m=24
